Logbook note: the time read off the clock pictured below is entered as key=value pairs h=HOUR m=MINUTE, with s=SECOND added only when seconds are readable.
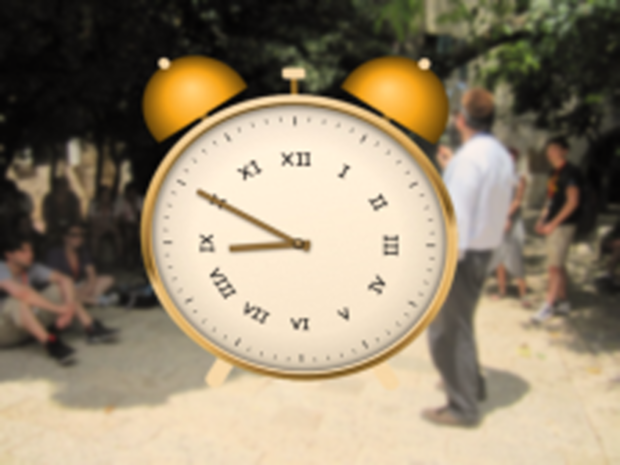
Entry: h=8 m=50
